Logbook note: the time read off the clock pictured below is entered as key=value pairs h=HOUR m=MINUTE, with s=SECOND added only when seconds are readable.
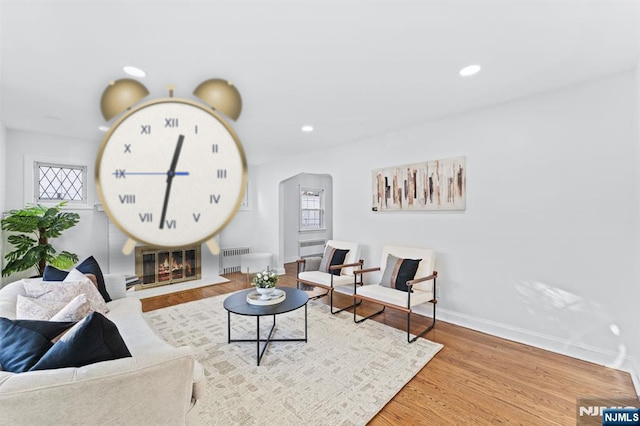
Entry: h=12 m=31 s=45
